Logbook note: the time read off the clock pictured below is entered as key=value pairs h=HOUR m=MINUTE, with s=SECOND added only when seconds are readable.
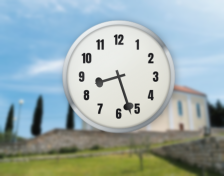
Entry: h=8 m=27
